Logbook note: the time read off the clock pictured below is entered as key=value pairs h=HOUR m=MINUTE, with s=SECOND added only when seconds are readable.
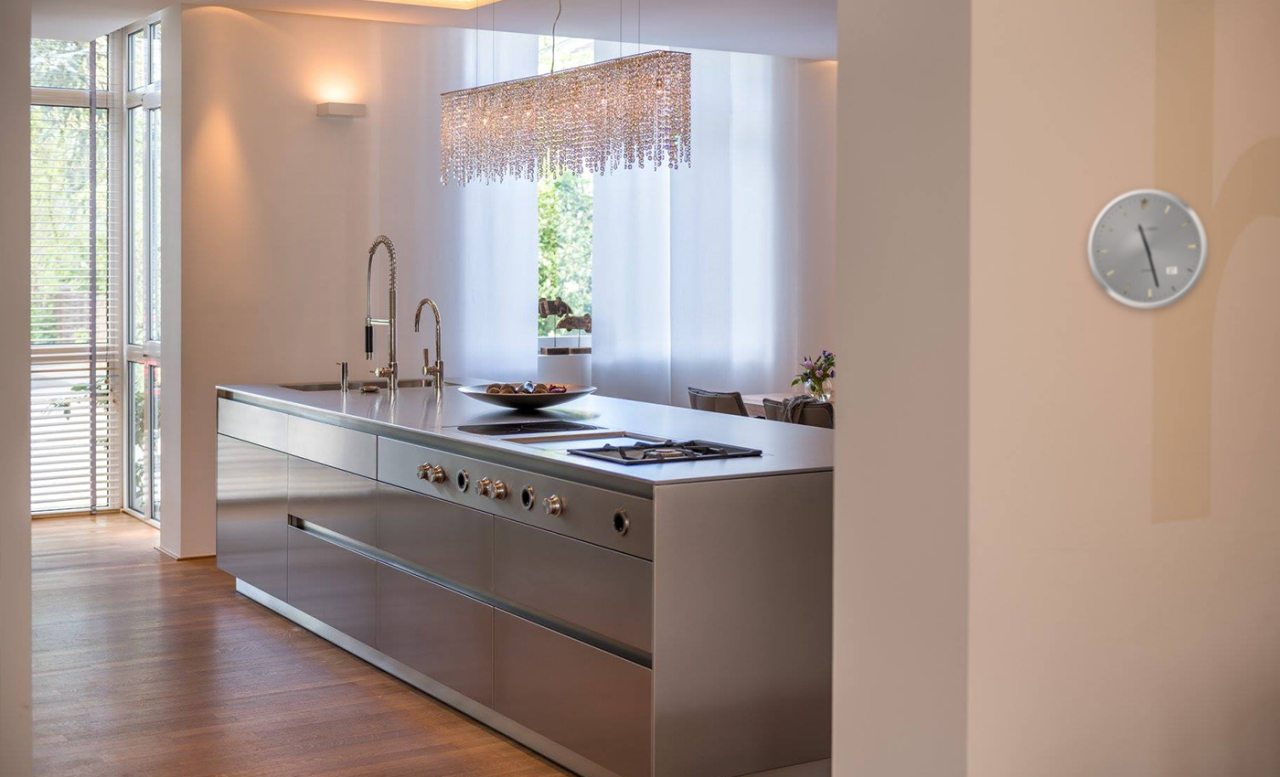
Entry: h=11 m=28
